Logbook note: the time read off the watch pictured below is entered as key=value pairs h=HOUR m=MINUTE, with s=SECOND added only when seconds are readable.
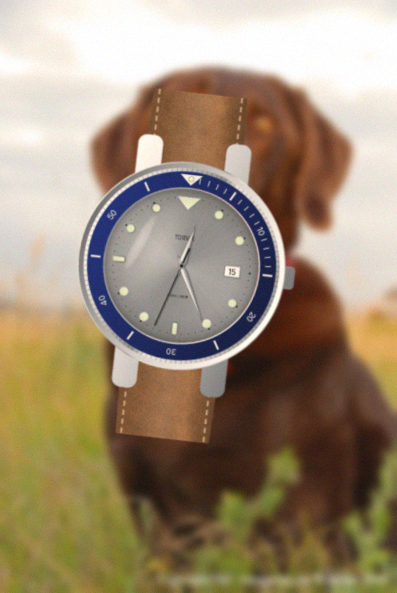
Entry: h=12 m=25 s=33
